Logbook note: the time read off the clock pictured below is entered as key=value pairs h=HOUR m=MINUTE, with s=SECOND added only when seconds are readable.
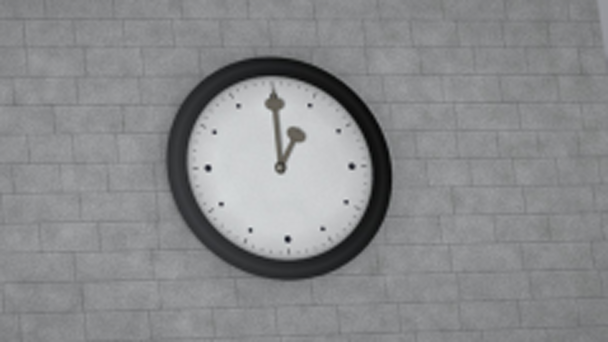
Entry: h=1 m=0
